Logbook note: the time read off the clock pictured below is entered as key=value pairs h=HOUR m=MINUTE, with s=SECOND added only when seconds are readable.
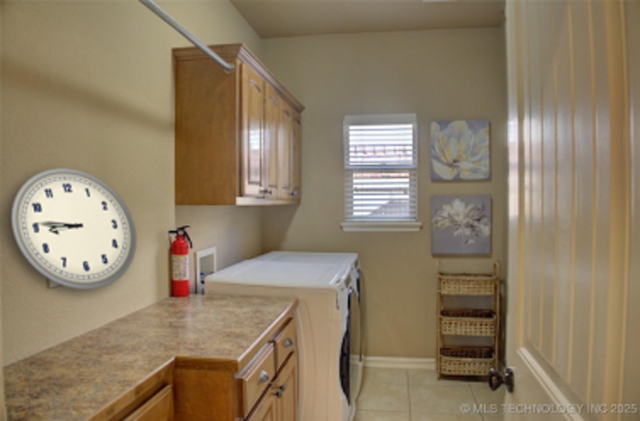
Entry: h=8 m=46
